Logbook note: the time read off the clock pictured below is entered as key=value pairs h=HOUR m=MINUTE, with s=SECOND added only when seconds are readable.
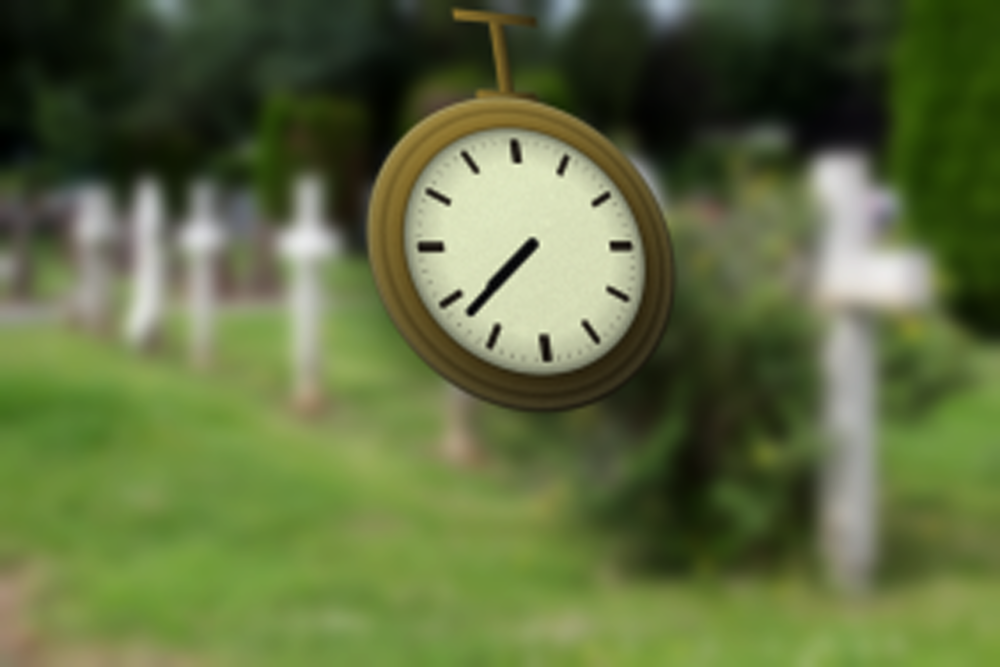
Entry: h=7 m=38
